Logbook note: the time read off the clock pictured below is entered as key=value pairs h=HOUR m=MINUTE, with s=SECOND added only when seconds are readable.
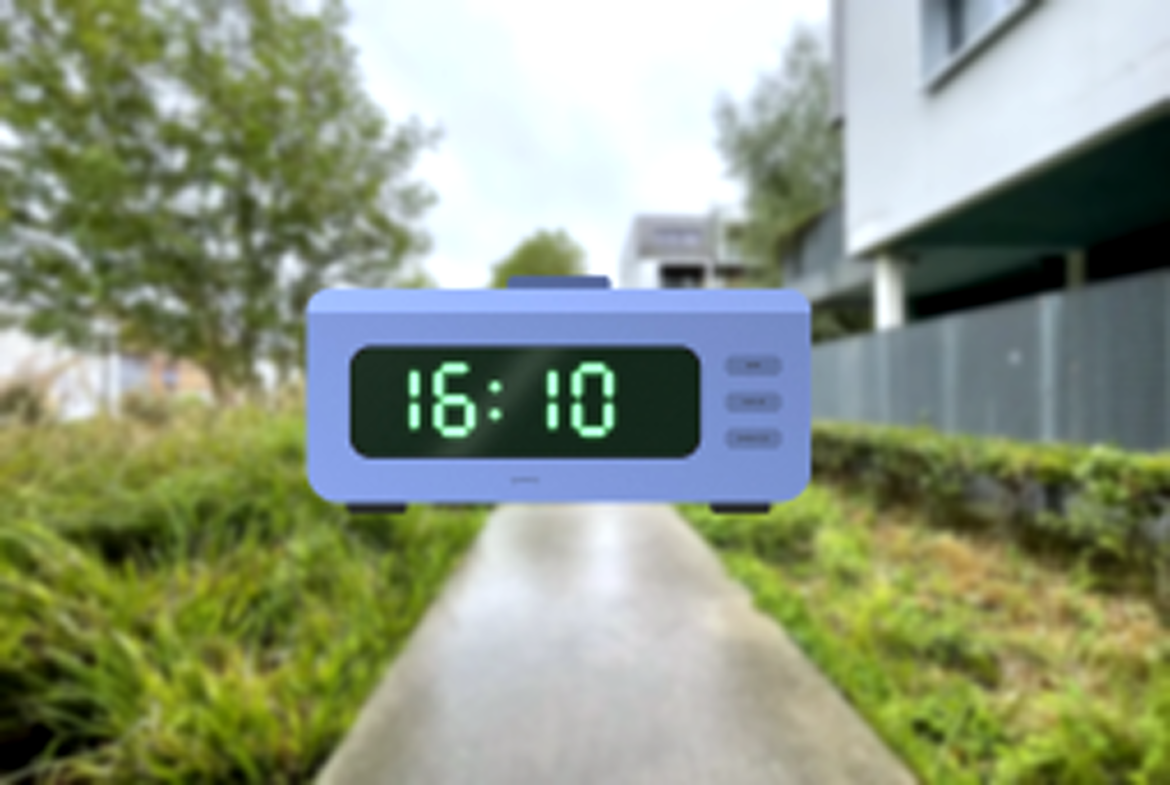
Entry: h=16 m=10
